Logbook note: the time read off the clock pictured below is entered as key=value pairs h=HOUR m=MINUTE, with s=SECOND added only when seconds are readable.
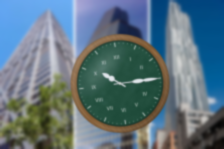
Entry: h=10 m=15
